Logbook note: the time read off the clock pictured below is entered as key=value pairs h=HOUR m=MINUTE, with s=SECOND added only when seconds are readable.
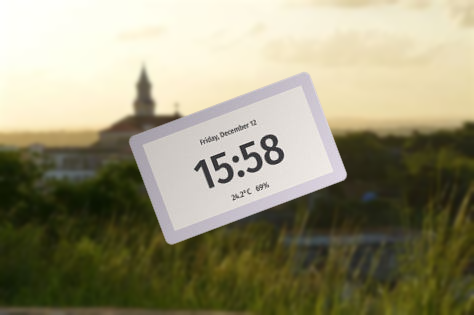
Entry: h=15 m=58
